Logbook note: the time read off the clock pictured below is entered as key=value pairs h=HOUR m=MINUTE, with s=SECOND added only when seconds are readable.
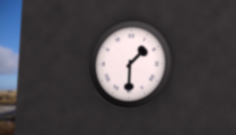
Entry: h=1 m=30
